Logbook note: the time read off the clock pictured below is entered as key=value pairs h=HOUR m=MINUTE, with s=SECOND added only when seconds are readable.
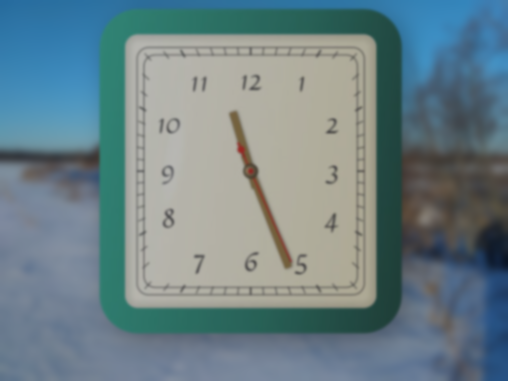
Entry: h=11 m=26 s=26
